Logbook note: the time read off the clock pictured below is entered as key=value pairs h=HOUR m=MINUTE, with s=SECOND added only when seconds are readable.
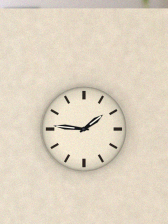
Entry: h=1 m=46
